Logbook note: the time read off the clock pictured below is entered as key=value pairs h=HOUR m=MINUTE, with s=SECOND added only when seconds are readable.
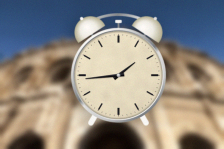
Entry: h=1 m=44
